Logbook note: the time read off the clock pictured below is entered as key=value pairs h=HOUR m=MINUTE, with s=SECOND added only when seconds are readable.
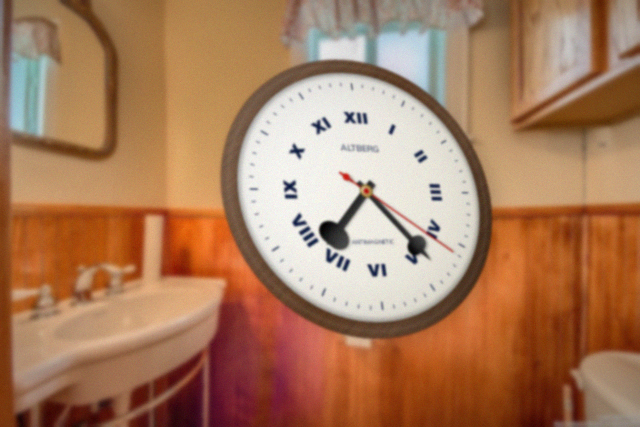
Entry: h=7 m=23 s=21
